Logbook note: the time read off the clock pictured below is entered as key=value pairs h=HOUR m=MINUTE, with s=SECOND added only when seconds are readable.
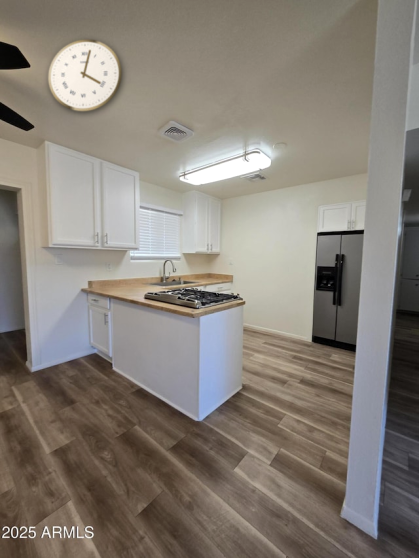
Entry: h=4 m=2
